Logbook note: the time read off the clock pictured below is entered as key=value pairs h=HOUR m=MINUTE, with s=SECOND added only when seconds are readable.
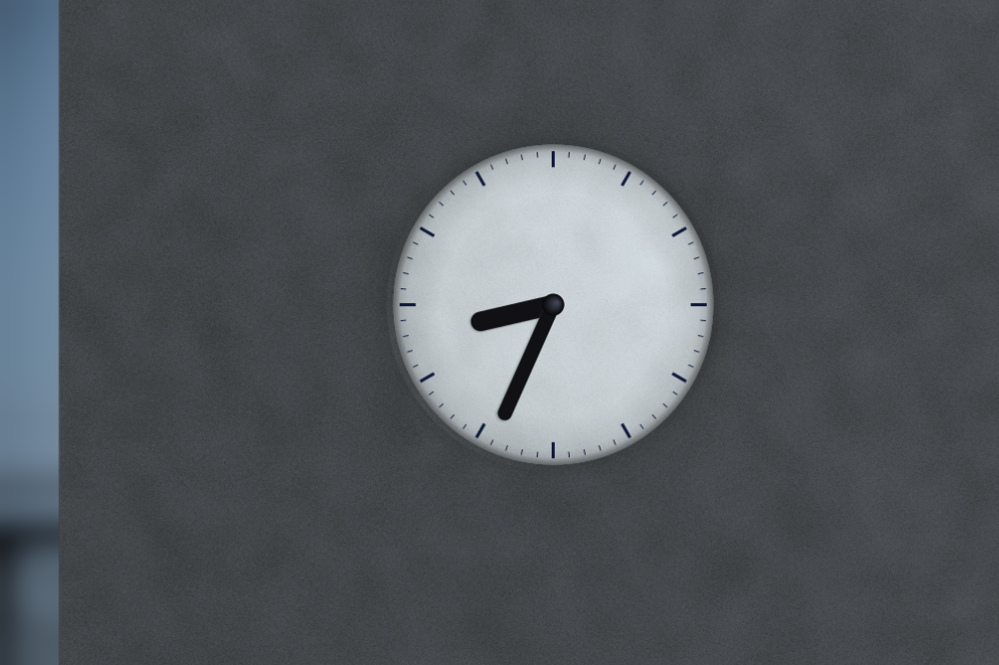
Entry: h=8 m=34
